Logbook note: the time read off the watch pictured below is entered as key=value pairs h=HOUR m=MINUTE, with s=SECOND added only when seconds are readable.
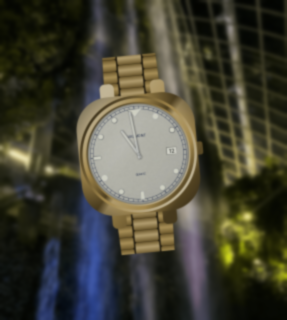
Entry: h=10 m=59
